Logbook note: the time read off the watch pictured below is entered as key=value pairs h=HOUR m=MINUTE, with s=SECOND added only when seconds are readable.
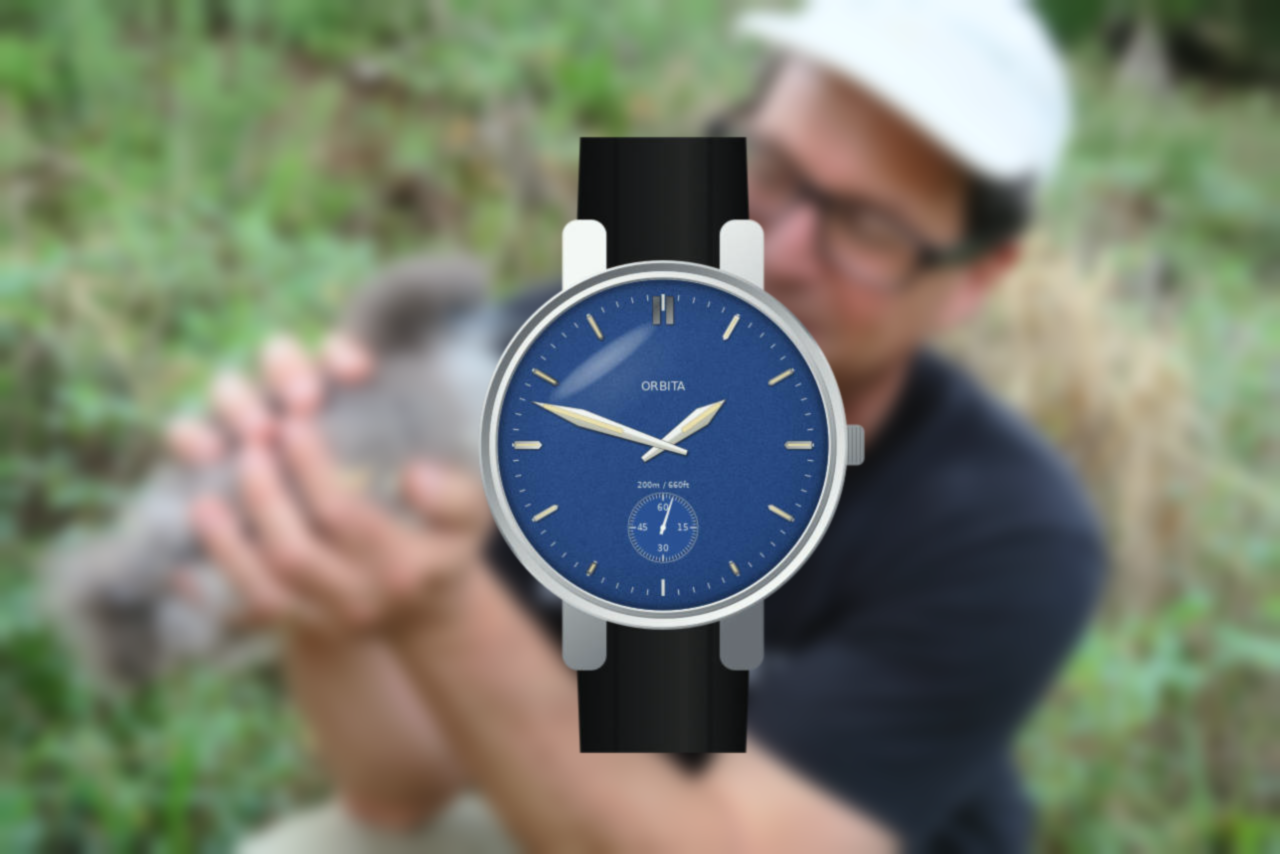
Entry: h=1 m=48 s=3
